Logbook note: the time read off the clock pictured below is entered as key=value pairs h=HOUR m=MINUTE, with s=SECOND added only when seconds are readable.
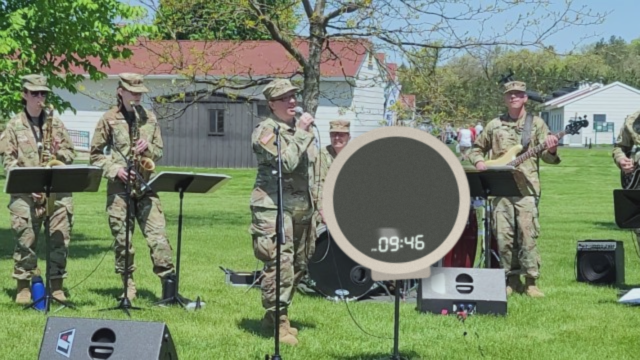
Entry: h=9 m=46
